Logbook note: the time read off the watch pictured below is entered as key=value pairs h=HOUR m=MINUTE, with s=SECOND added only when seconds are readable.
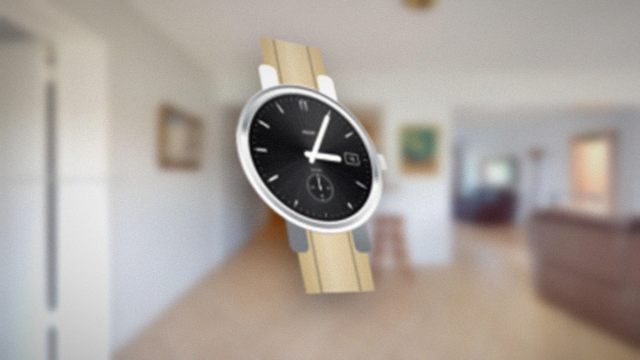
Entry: h=3 m=5
